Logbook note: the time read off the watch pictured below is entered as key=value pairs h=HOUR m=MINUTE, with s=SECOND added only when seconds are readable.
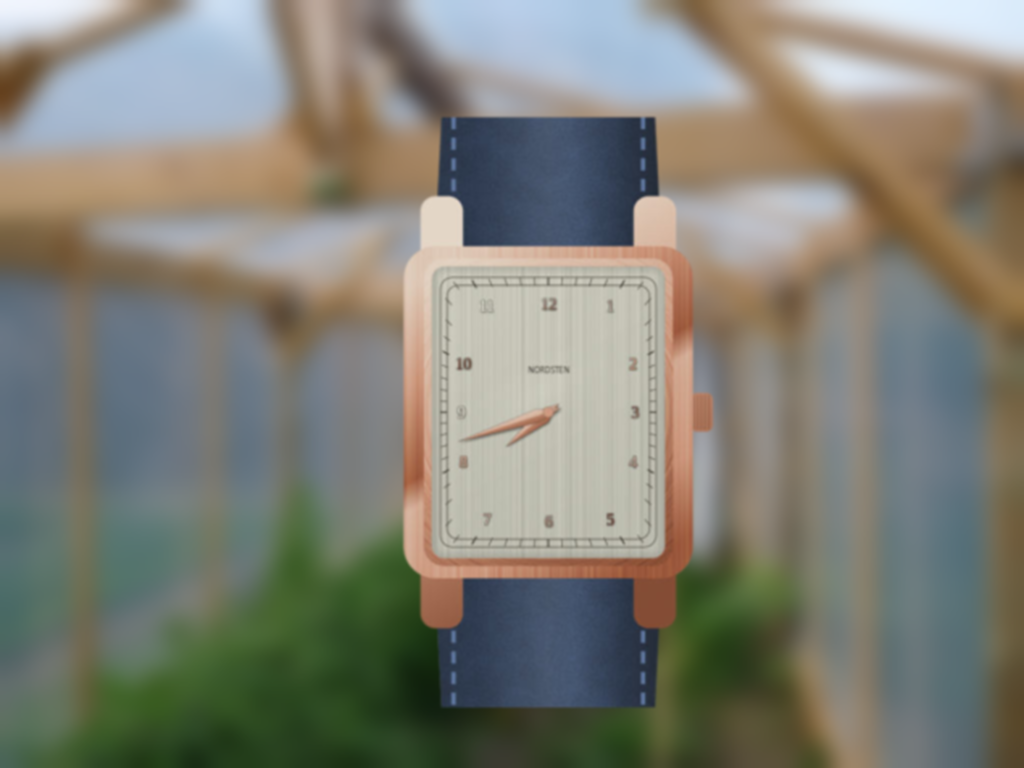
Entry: h=7 m=42
